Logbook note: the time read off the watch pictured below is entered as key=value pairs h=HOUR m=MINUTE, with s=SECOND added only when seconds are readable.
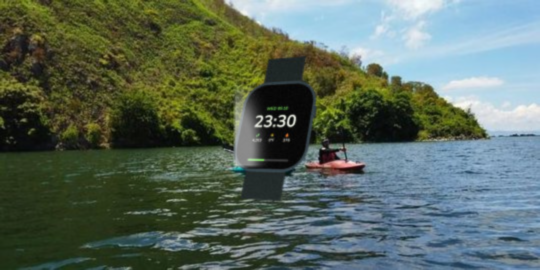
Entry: h=23 m=30
